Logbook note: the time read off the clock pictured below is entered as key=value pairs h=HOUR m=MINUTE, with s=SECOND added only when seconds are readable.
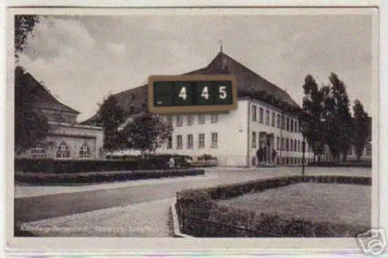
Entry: h=4 m=45
